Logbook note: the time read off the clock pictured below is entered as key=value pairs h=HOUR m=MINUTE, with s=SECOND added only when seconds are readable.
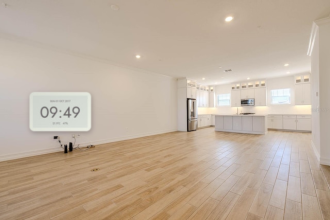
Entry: h=9 m=49
